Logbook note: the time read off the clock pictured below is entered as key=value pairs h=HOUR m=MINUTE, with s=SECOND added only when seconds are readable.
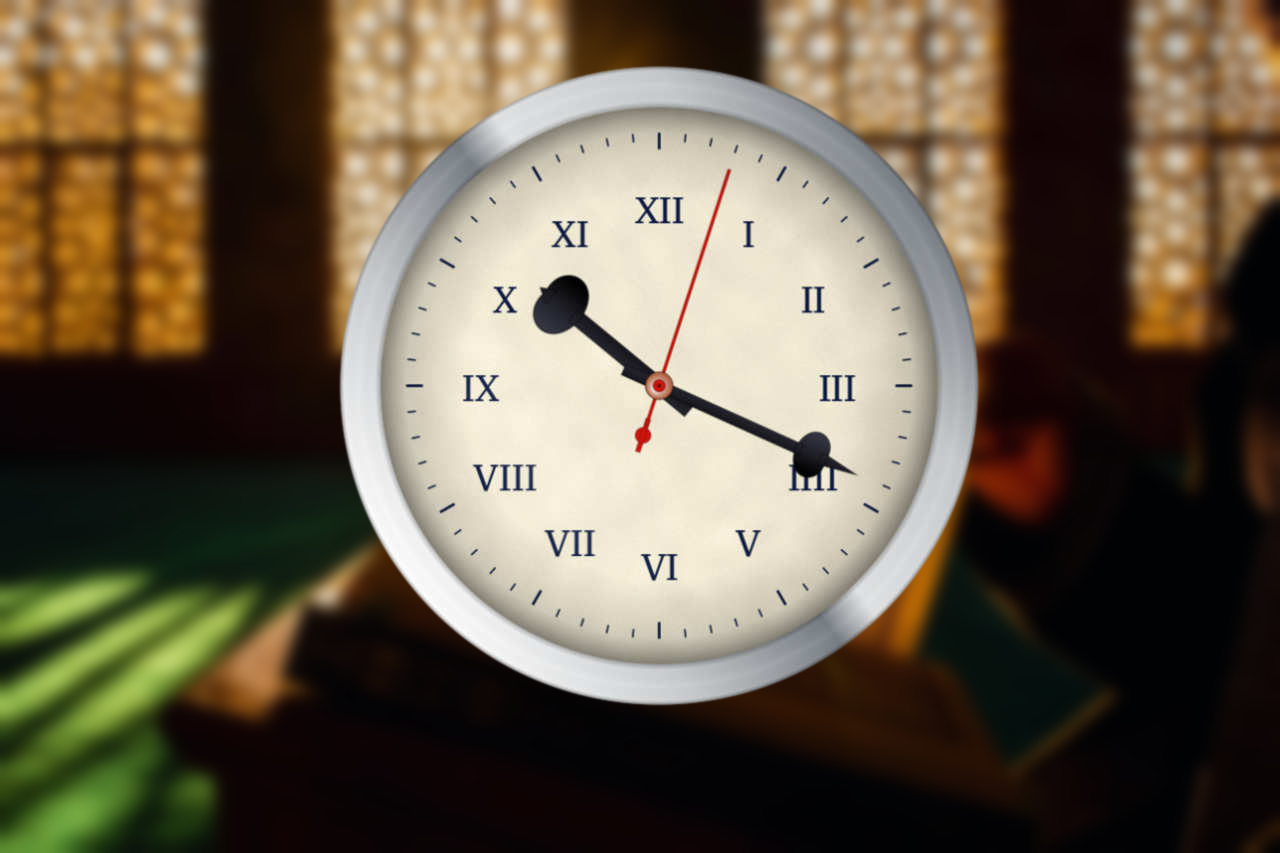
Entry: h=10 m=19 s=3
